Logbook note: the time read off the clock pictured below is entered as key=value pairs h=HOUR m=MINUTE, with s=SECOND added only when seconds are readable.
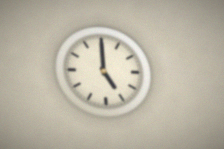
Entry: h=5 m=0
